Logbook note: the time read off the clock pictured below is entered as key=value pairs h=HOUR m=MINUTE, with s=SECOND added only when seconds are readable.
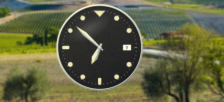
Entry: h=6 m=52
